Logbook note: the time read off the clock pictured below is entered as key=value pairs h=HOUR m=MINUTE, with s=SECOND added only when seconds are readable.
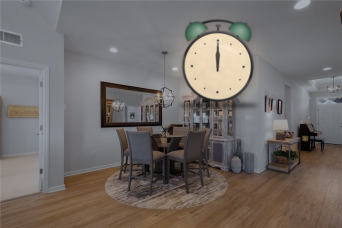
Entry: h=12 m=0
